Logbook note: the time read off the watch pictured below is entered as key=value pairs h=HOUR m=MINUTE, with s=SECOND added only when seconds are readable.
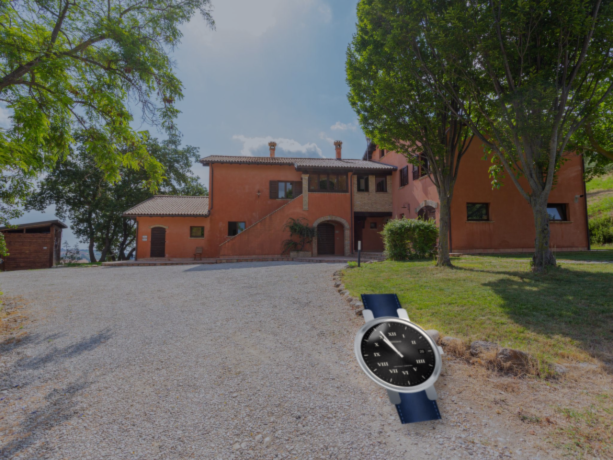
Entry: h=10 m=56
